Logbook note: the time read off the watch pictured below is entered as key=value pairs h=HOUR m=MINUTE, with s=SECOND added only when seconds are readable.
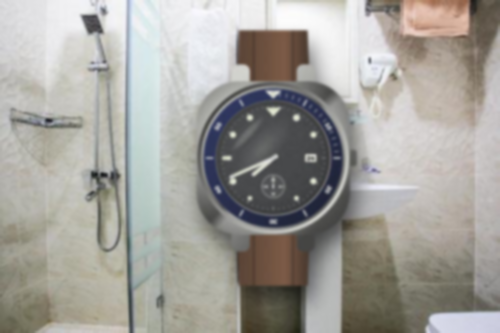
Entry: h=7 m=41
